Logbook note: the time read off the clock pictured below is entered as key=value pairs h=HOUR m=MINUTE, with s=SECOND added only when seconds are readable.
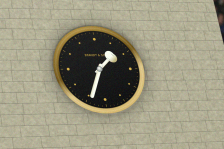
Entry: h=1 m=34
